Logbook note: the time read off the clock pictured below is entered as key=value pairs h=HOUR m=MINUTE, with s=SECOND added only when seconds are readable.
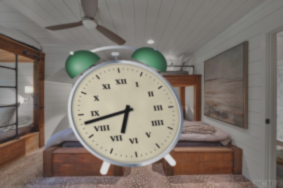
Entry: h=6 m=43
